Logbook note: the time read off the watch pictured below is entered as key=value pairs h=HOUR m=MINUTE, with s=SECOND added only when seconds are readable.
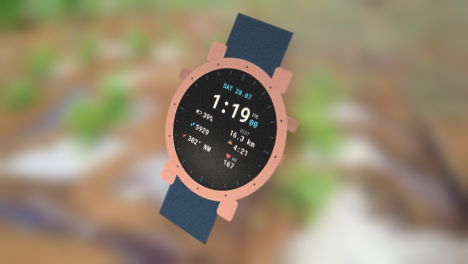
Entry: h=1 m=19 s=0
